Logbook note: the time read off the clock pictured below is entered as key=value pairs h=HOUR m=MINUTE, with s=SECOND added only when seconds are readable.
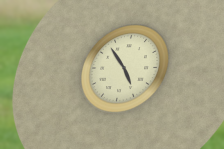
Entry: h=4 m=53
